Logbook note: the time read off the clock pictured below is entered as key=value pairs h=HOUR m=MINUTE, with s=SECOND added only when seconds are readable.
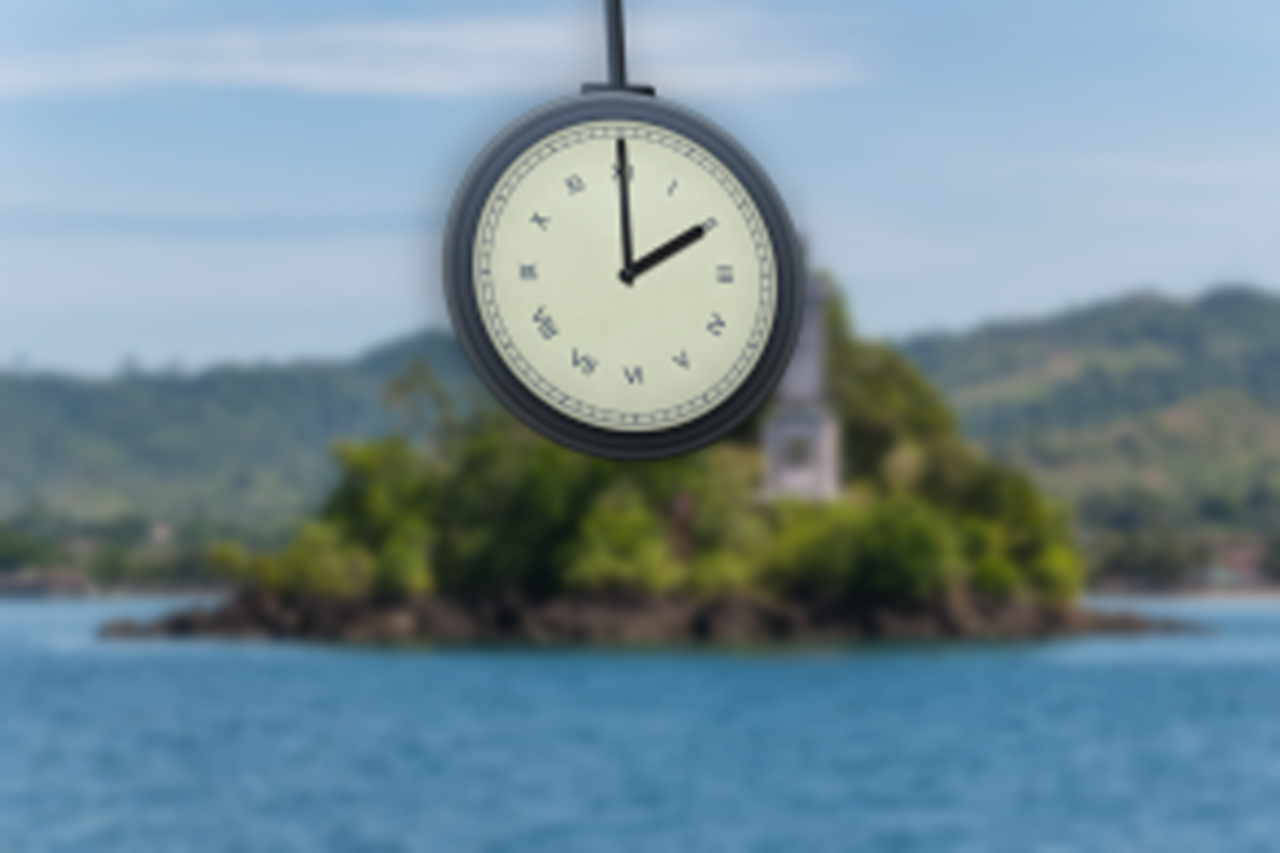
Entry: h=2 m=0
